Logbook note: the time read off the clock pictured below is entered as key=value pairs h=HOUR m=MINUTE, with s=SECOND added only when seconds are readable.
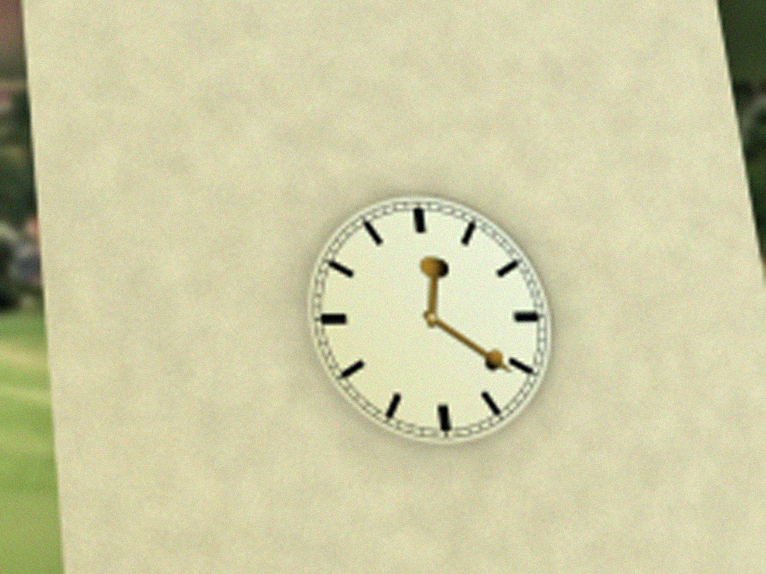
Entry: h=12 m=21
